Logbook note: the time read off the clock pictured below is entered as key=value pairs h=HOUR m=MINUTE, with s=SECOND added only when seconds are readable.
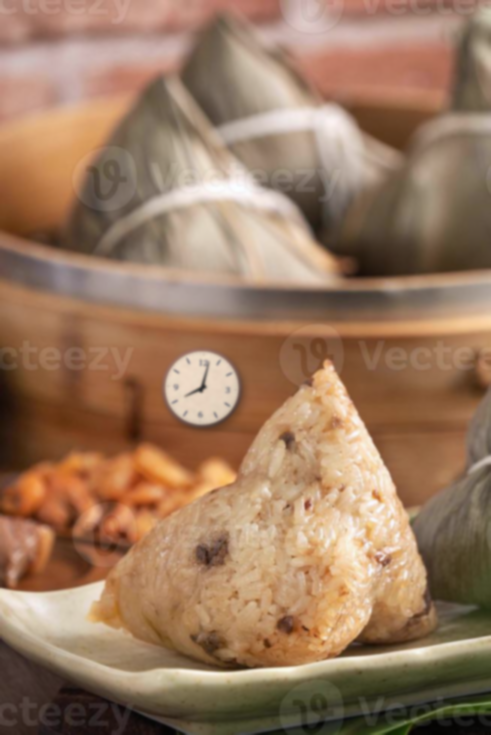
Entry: h=8 m=2
